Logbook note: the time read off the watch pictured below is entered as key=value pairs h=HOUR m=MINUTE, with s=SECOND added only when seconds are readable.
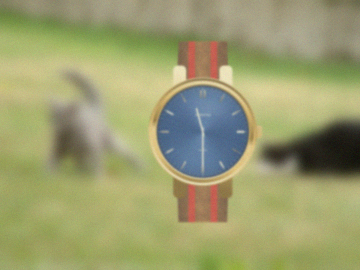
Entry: h=11 m=30
